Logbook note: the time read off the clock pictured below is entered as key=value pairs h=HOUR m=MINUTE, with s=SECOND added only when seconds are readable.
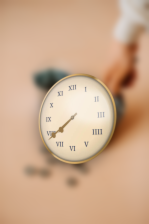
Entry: h=7 m=39
